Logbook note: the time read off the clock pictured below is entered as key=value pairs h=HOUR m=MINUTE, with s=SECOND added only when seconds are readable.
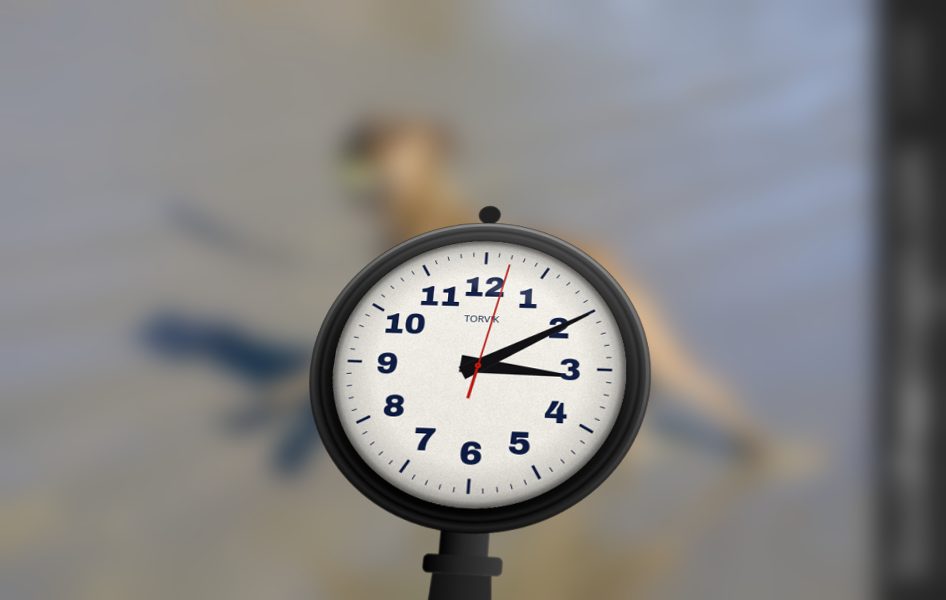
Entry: h=3 m=10 s=2
